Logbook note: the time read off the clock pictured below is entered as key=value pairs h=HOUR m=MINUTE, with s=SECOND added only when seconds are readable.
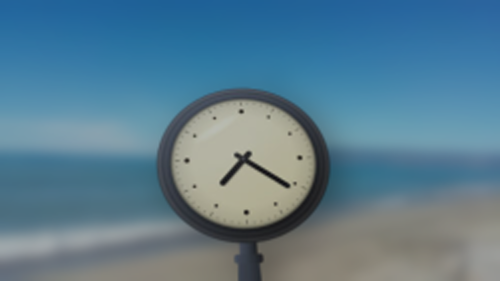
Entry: h=7 m=21
